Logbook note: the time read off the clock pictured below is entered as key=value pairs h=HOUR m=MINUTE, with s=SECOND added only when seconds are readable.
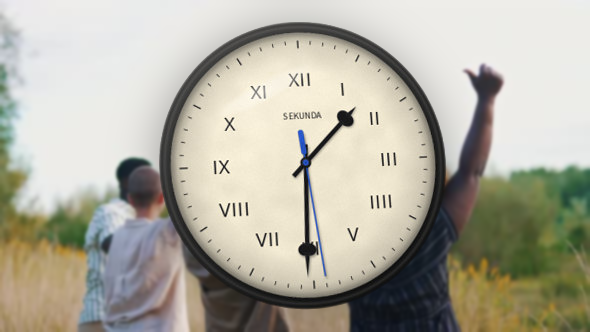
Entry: h=1 m=30 s=29
